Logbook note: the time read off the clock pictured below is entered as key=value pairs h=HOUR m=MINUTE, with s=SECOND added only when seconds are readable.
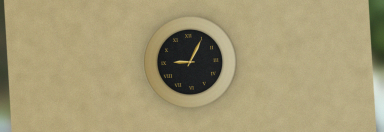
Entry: h=9 m=5
